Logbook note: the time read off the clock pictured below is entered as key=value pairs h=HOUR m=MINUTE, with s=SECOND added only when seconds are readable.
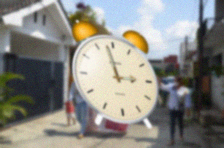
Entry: h=2 m=58
